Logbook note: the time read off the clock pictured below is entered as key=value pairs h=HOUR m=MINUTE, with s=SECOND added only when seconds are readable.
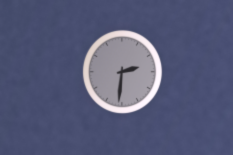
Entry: h=2 m=31
